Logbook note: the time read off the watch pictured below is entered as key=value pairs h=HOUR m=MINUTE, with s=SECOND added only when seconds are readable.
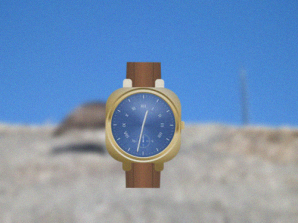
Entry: h=12 m=32
